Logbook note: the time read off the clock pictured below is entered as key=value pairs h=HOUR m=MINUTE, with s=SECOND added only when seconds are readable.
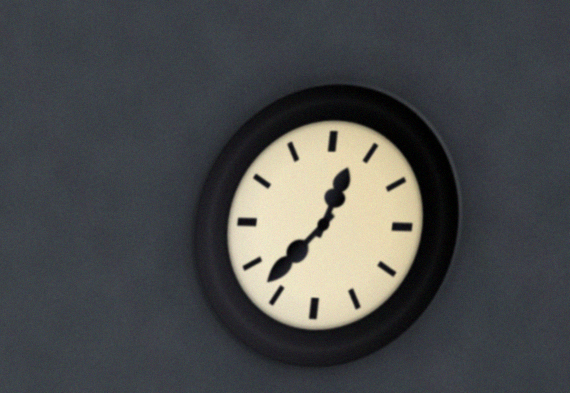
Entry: h=12 m=37
